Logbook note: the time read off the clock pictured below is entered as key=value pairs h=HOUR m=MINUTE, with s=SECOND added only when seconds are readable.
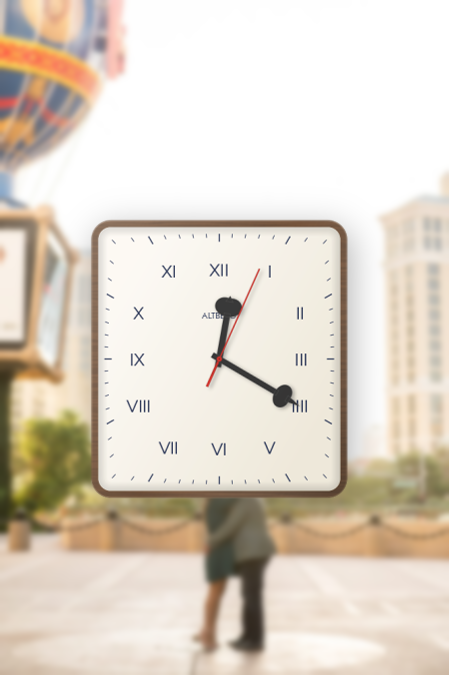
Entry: h=12 m=20 s=4
